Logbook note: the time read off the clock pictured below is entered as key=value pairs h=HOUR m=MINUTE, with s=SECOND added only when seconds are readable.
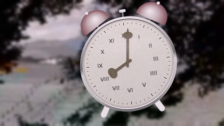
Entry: h=8 m=1
